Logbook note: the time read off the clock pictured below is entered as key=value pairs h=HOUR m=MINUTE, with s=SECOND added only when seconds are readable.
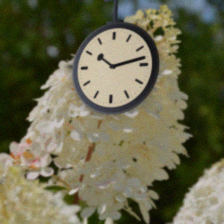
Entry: h=10 m=13
